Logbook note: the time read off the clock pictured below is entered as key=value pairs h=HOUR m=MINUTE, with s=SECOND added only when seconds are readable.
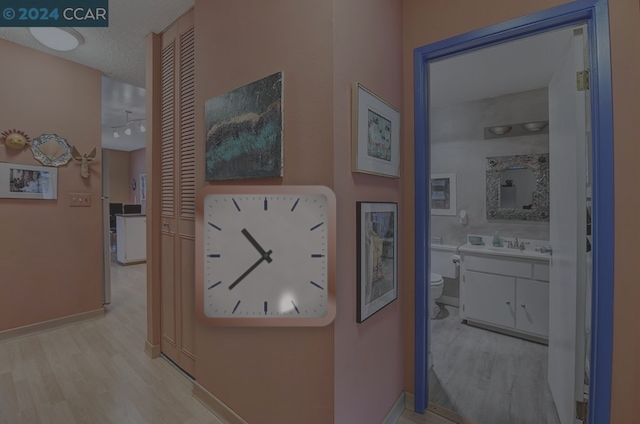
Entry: h=10 m=38
